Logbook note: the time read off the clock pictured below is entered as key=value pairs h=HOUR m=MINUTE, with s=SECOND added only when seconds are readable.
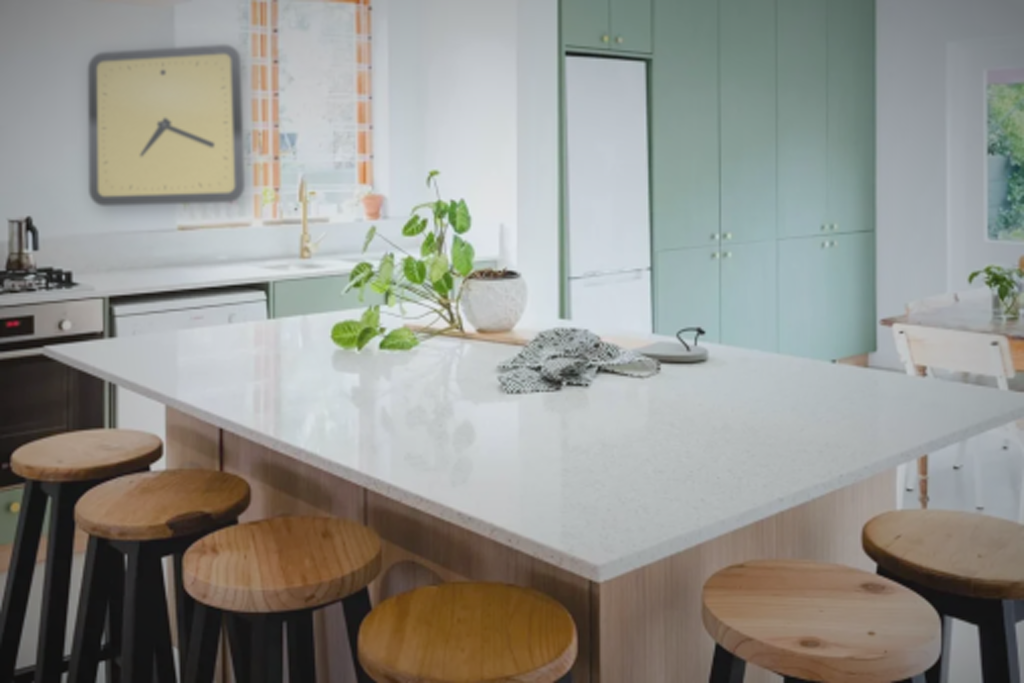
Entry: h=7 m=19
